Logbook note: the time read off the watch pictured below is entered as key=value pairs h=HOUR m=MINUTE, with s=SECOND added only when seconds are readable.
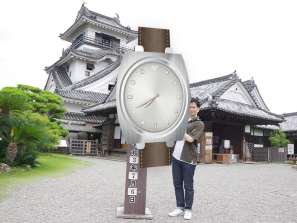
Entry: h=7 m=41
